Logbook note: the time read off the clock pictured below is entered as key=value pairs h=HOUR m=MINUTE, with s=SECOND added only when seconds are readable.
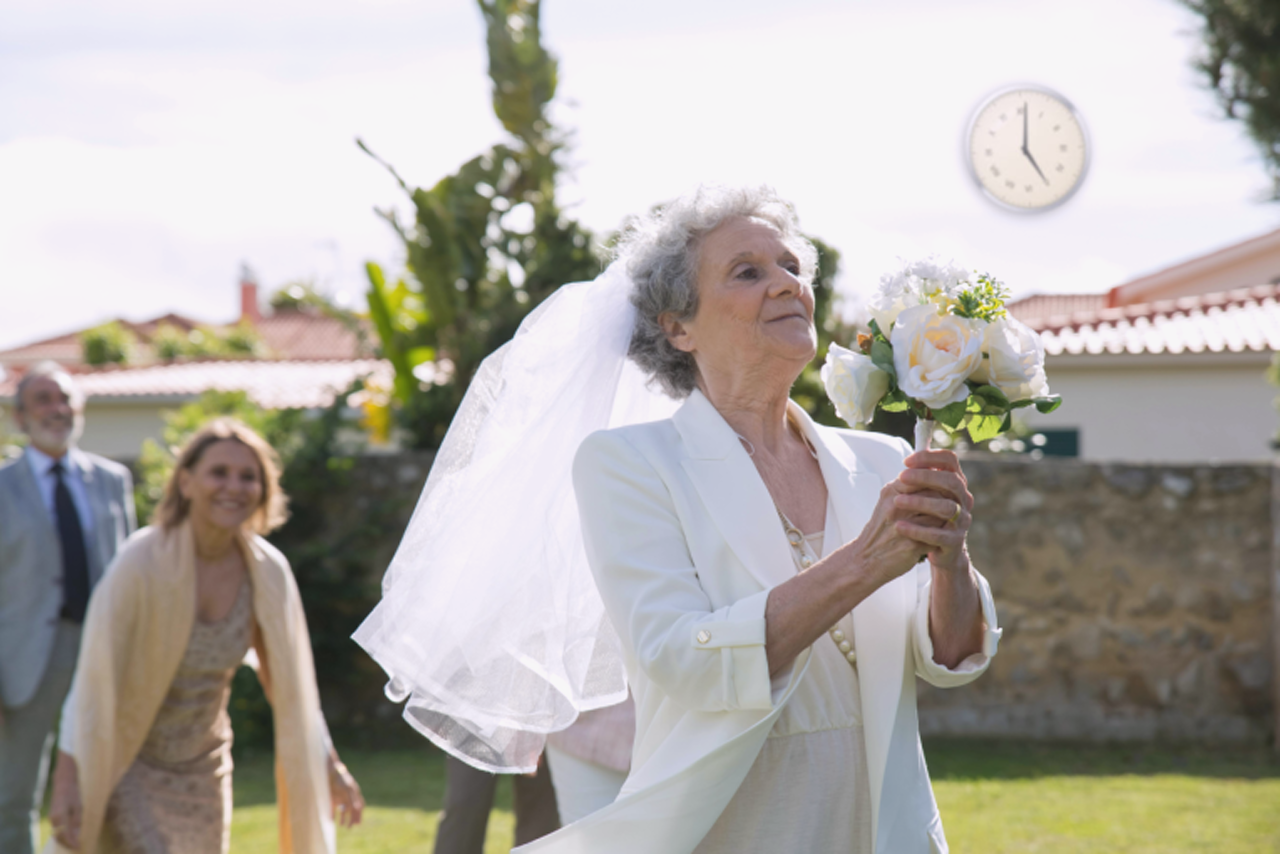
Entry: h=5 m=1
